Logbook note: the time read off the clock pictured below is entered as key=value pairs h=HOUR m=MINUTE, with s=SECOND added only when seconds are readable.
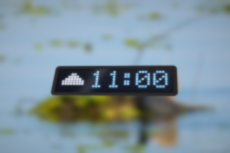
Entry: h=11 m=0
